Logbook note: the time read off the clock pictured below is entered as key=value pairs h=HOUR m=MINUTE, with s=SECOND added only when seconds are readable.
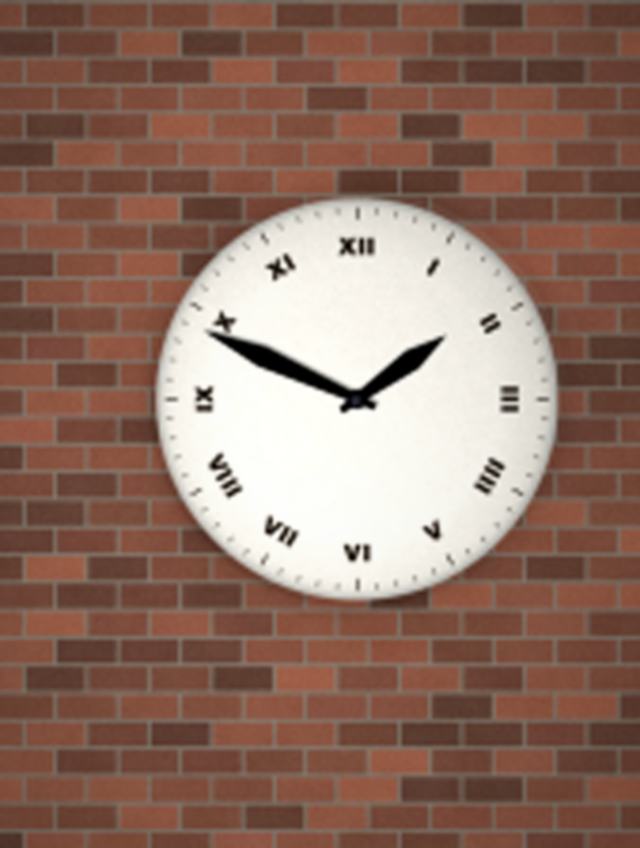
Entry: h=1 m=49
